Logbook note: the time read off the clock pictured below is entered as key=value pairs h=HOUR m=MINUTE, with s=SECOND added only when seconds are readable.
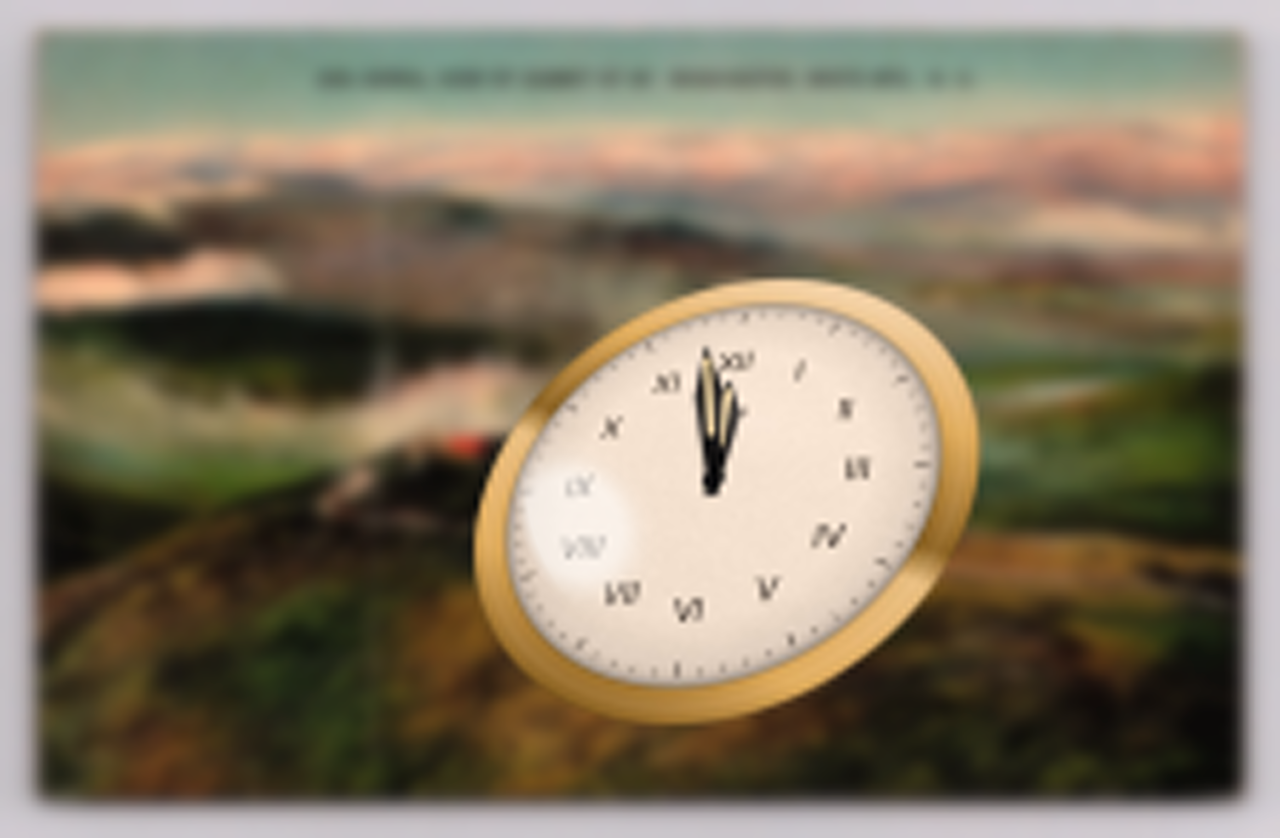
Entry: h=11 m=58
